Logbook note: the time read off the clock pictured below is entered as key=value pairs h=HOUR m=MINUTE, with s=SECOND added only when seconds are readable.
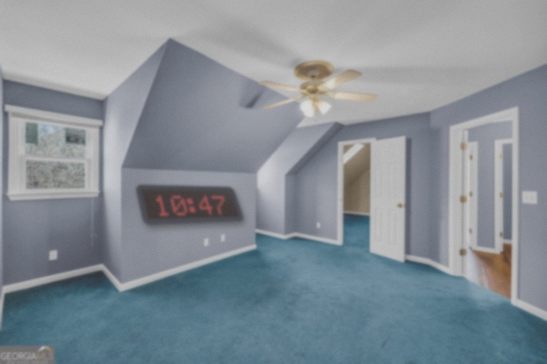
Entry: h=10 m=47
